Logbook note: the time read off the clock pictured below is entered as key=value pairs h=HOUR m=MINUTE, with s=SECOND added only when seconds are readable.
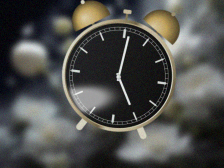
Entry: h=5 m=1
